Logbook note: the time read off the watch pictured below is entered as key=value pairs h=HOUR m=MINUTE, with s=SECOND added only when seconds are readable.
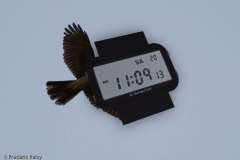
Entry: h=11 m=9 s=13
